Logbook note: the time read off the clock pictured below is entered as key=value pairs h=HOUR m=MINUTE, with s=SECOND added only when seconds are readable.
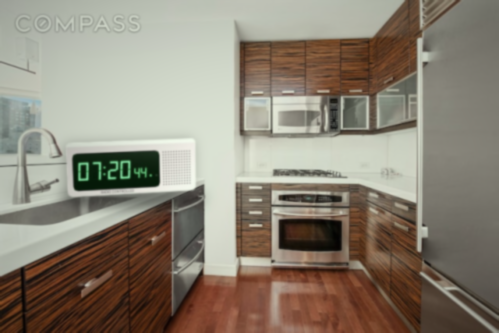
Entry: h=7 m=20
